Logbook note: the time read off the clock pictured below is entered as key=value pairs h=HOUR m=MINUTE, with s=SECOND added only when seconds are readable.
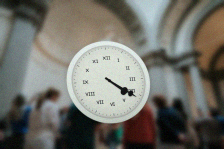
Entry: h=4 m=21
